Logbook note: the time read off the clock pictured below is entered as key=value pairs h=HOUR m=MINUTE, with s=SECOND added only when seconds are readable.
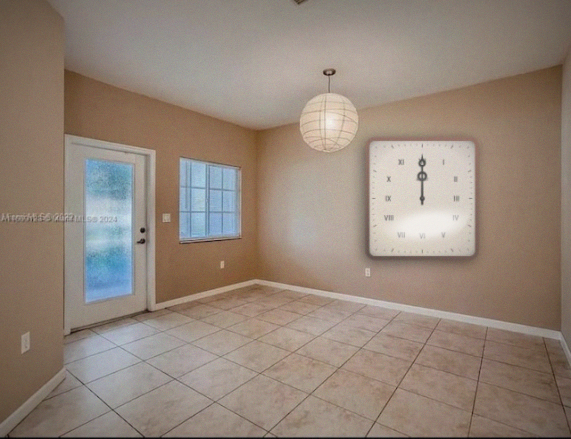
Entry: h=12 m=0
